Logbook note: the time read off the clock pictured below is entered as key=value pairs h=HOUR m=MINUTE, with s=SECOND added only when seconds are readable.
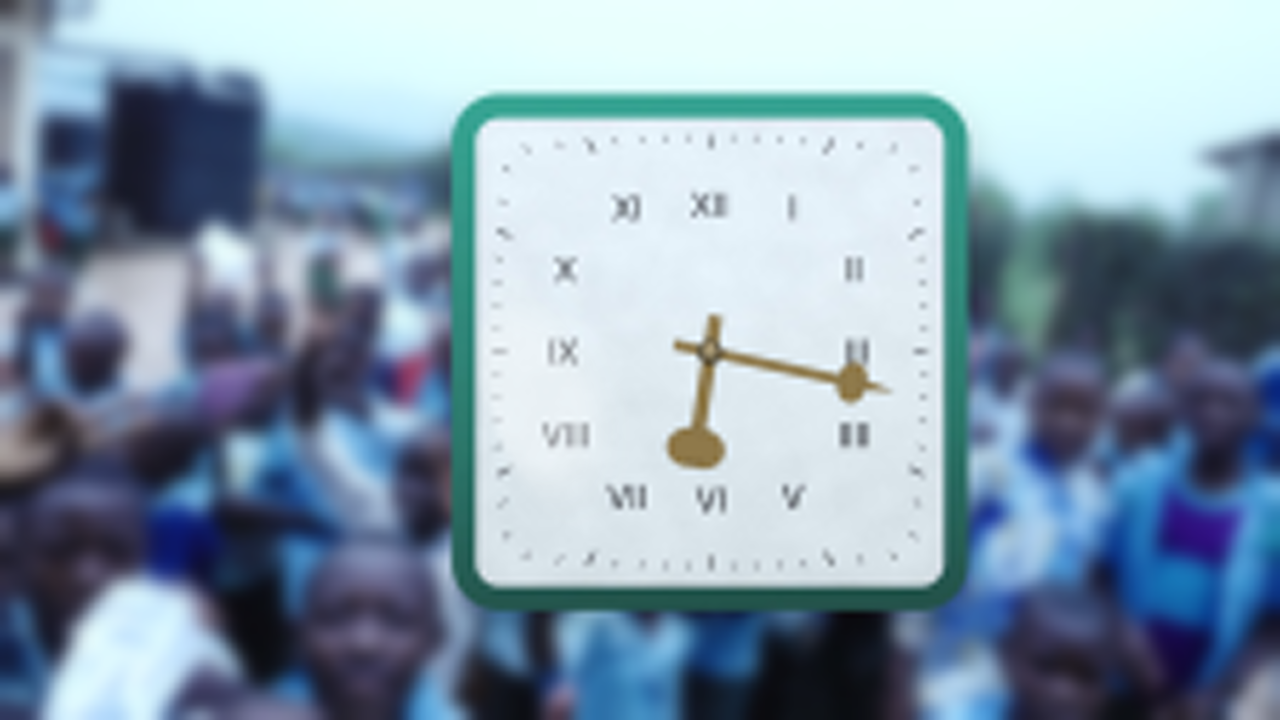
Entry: h=6 m=17
